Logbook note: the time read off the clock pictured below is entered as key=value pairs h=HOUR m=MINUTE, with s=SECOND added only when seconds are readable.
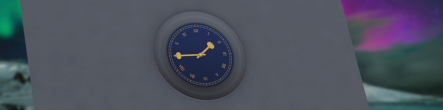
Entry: h=1 m=45
